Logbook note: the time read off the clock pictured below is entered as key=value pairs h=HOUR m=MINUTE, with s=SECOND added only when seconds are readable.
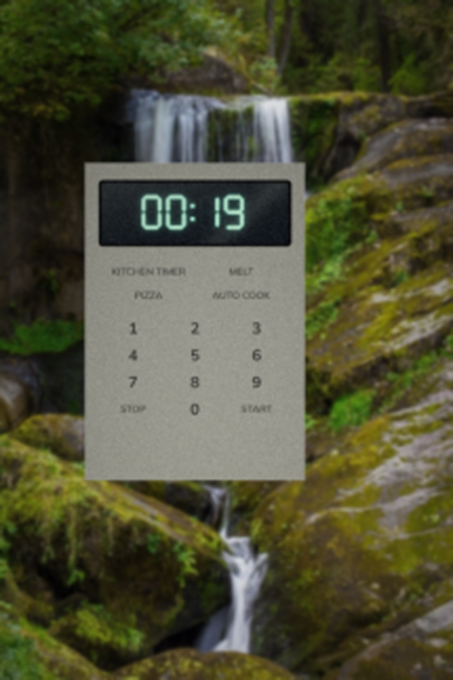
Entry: h=0 m=19
